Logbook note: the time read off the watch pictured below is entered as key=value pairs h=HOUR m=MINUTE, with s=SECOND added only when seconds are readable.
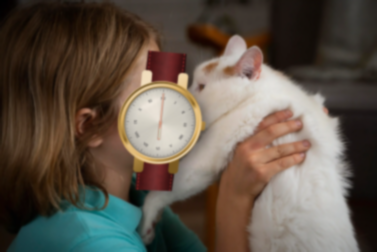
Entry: h=6 m=0
